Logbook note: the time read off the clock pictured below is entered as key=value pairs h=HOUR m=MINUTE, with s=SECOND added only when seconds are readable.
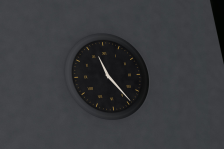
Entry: h=11 m=24
